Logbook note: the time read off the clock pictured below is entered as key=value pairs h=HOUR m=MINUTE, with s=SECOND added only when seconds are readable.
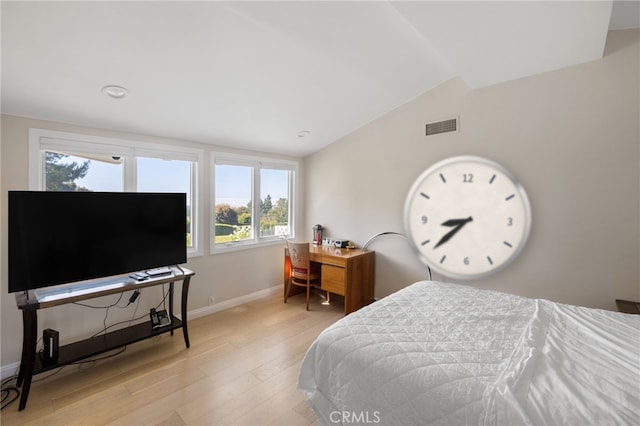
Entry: h=8 m=38
